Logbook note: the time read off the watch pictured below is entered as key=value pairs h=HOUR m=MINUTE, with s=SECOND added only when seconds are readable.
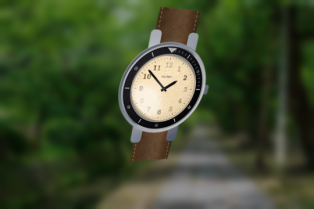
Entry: h=1 m=52
